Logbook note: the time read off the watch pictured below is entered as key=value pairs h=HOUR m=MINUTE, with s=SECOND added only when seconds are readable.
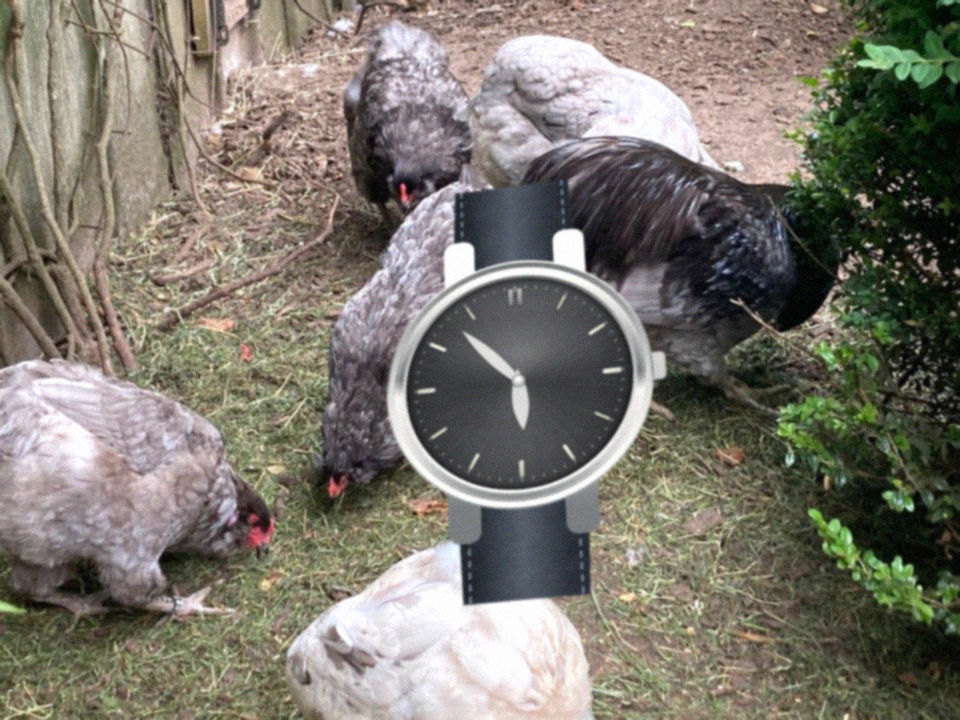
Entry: h=5 m=53
